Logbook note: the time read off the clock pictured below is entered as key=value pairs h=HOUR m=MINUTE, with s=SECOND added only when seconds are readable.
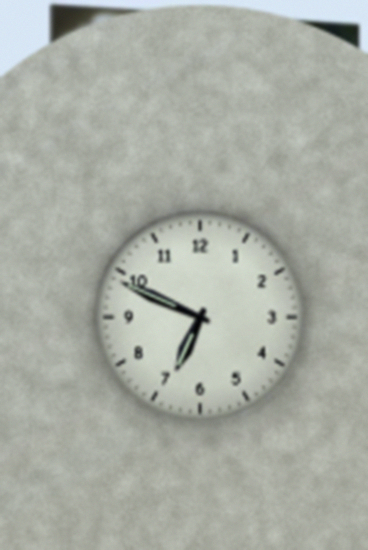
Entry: h=6 m=49
